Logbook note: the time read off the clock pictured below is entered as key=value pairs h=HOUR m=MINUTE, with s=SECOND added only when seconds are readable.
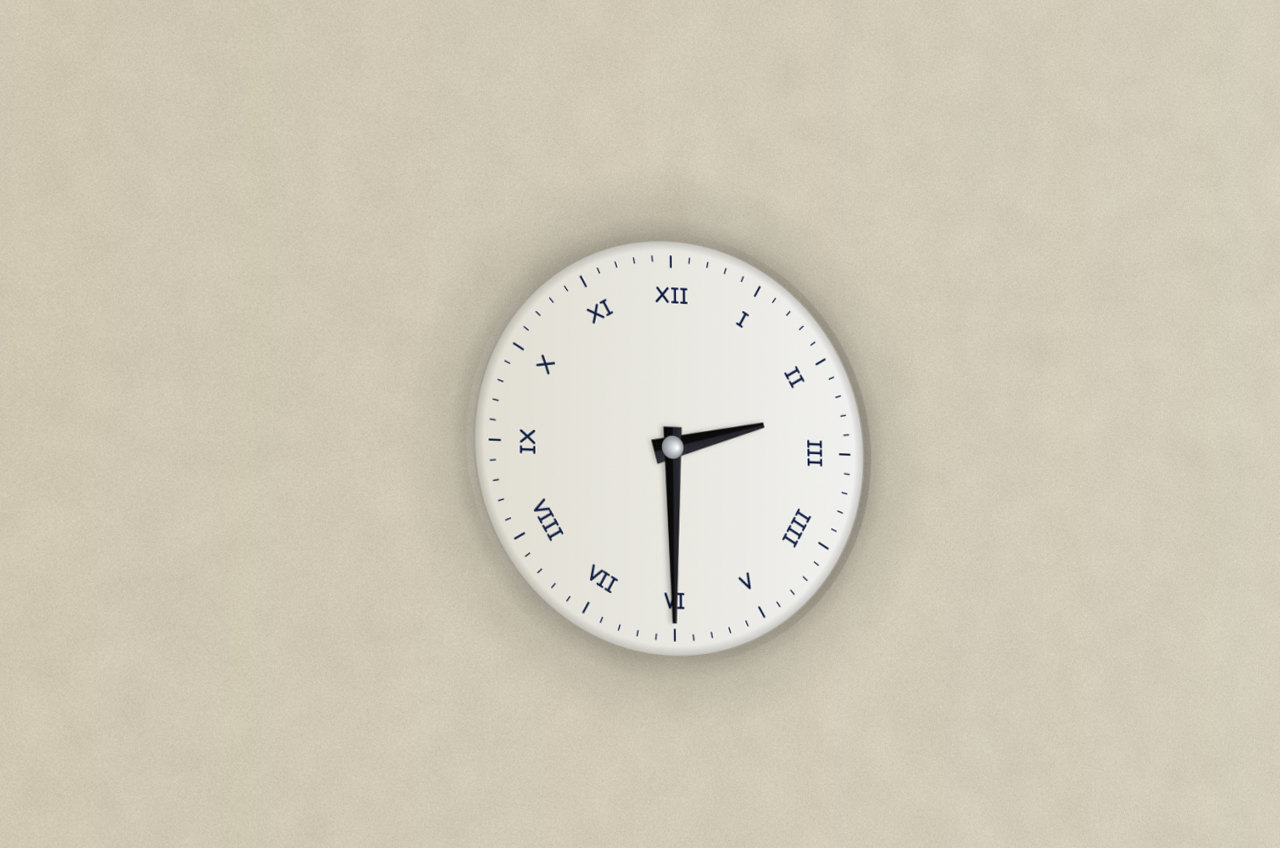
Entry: h=2 m=30
